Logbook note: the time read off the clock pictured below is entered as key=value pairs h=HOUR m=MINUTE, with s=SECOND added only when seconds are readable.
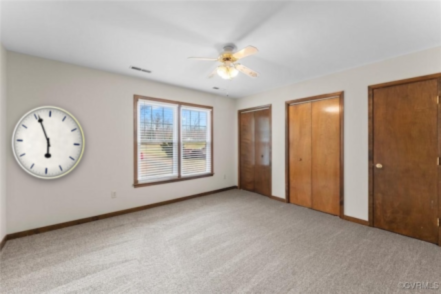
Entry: h=5 m=56
